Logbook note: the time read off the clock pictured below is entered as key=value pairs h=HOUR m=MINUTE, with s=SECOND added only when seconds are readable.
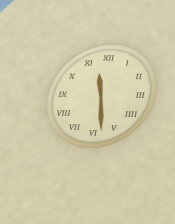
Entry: h=11 m=28
